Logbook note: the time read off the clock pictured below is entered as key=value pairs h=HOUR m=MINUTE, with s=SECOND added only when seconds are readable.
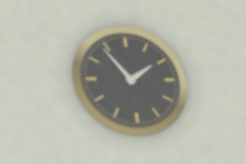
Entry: h=1 m=54
